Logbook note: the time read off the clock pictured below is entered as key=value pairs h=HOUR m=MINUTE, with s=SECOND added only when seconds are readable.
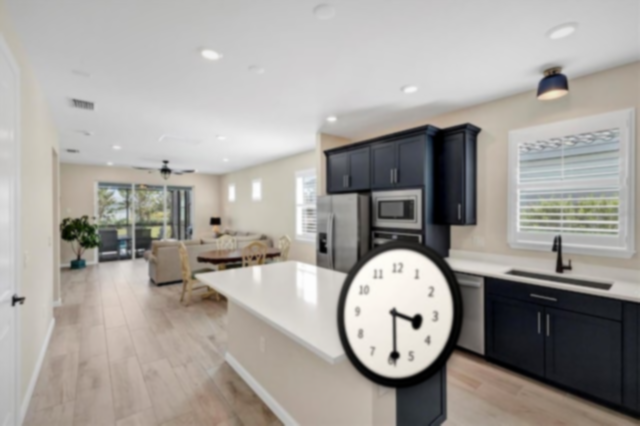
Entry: h=3 m=29
